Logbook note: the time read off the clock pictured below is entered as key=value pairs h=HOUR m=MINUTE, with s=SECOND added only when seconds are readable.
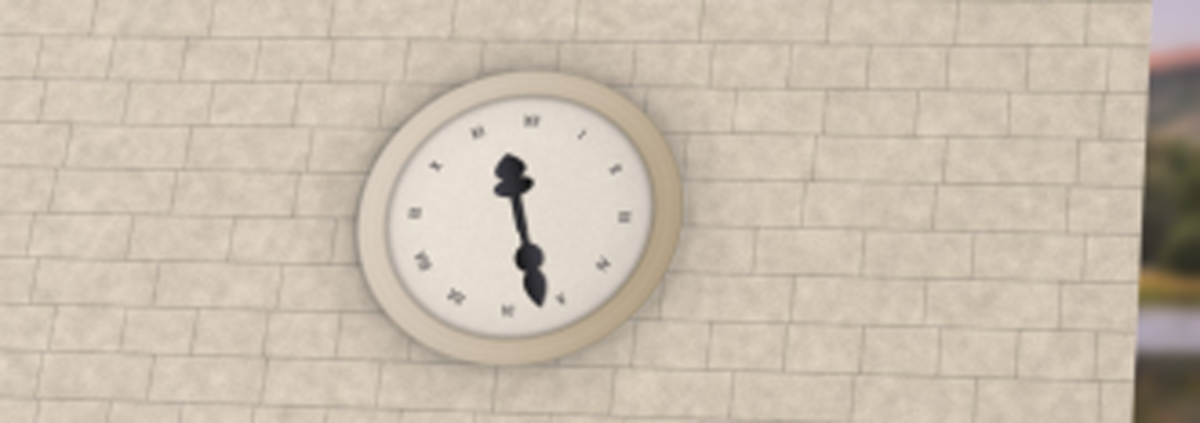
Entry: h=11 m=27
